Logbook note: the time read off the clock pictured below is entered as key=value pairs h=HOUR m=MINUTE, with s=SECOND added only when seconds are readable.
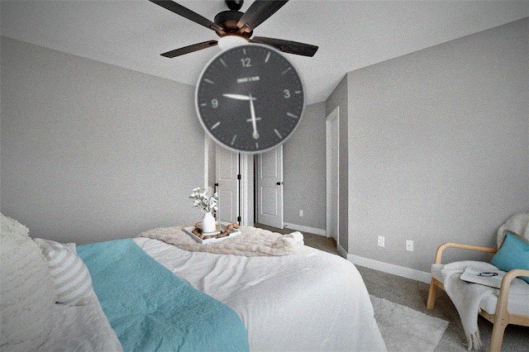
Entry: h=9 m=30
